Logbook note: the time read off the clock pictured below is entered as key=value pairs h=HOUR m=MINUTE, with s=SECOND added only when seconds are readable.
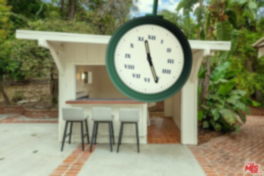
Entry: h=11 m=26
